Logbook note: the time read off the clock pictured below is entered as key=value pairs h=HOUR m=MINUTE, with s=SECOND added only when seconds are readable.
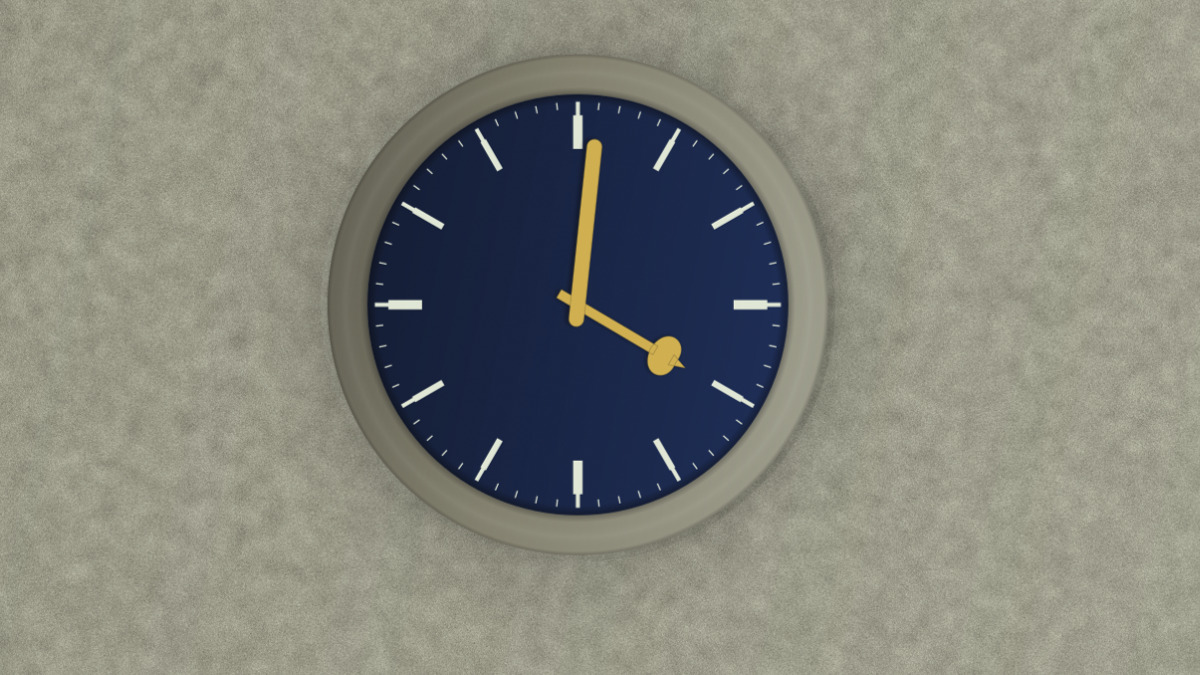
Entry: h=4 m=1
